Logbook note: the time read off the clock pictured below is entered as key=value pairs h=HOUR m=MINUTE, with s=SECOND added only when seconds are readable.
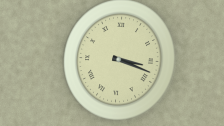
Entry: h=3 m=18
